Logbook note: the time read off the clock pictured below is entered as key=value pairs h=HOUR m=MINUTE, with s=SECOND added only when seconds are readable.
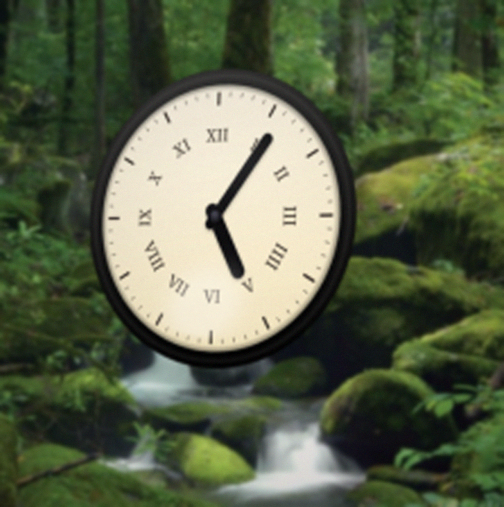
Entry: h=5 m=6
